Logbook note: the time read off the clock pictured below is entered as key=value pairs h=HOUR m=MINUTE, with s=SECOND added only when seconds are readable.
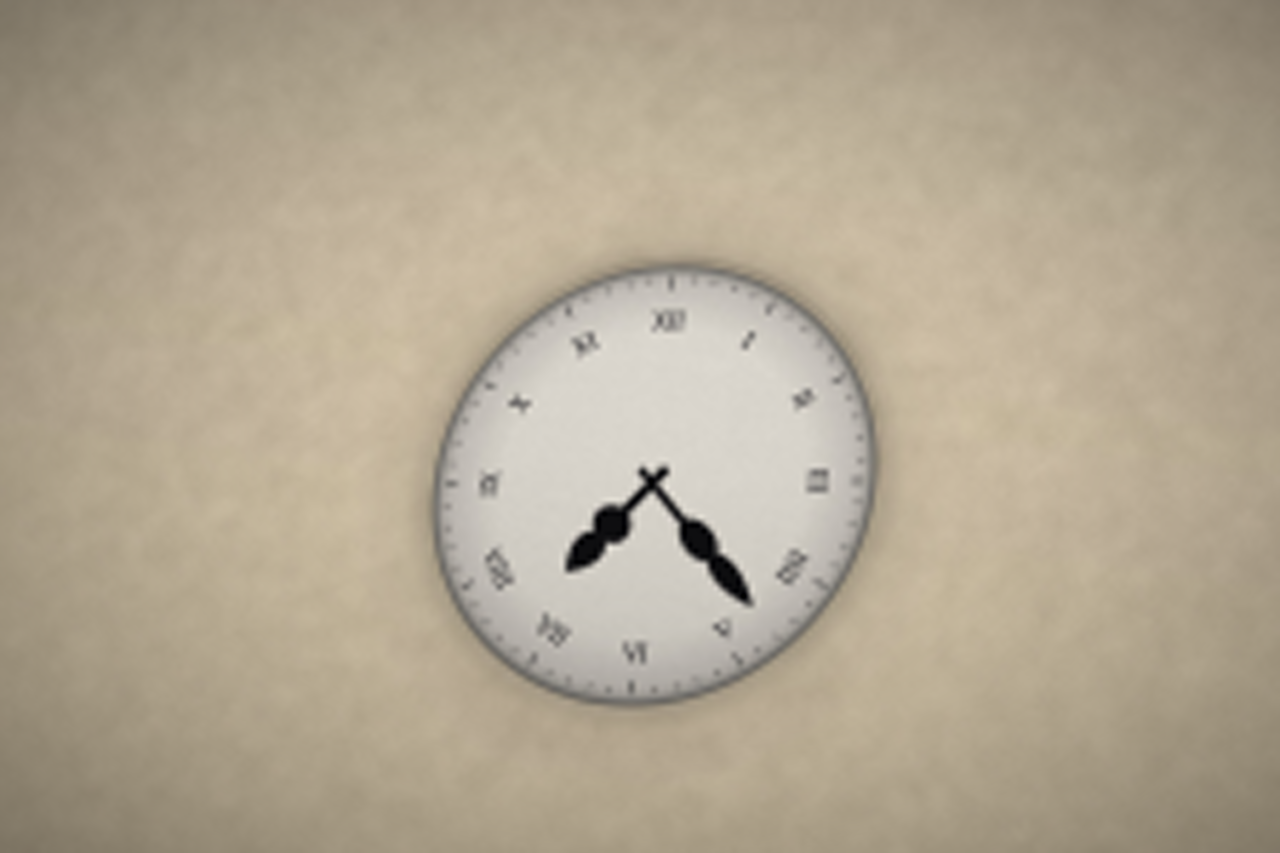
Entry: h=7 m=23
